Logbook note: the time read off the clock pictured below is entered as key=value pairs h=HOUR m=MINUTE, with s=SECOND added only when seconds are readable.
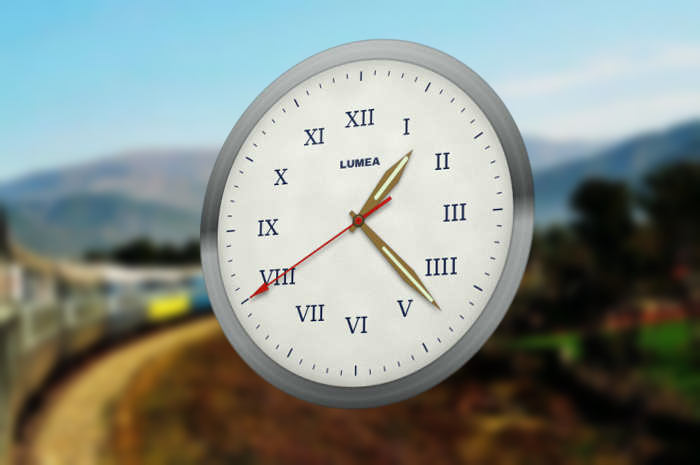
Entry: h=1 m=22 s=40
